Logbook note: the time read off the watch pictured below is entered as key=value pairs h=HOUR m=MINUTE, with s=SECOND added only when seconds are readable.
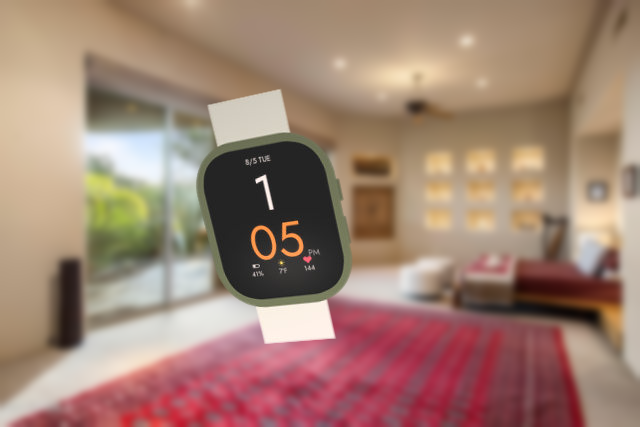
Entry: h=1 m=5
